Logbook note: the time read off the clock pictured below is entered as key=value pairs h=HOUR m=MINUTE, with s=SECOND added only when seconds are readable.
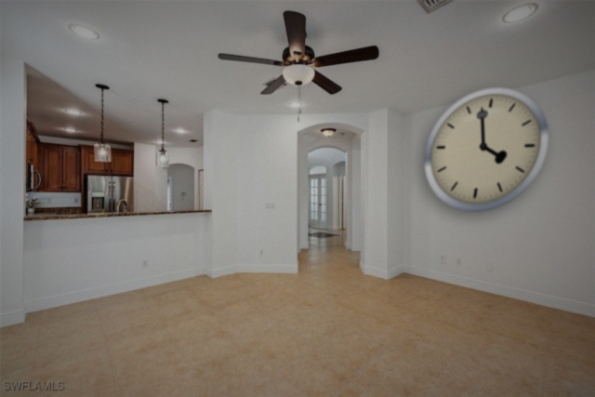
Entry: h=3 m=58
